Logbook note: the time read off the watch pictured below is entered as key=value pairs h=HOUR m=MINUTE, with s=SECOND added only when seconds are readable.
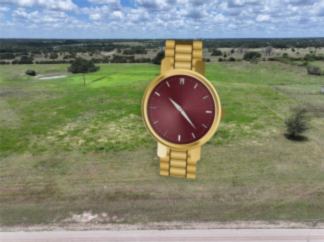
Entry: h=10 m=23
